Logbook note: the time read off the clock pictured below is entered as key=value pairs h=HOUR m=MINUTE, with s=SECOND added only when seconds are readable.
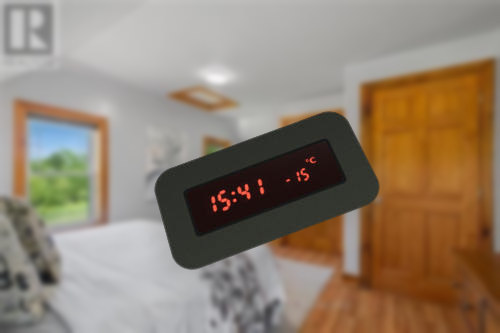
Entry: h=15 m=41
